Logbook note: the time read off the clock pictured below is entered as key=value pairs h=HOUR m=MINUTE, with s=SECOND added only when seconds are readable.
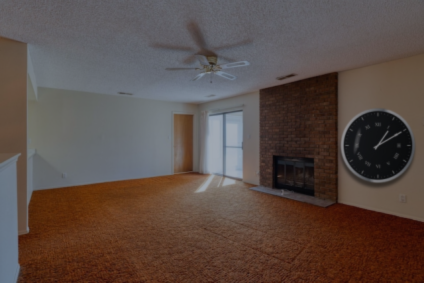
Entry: h=1 m=10
